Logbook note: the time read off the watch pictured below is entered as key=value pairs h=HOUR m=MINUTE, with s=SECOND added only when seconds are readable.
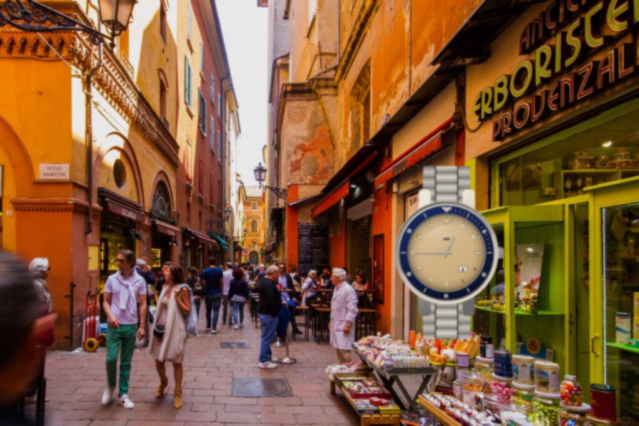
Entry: h=12 m=45
